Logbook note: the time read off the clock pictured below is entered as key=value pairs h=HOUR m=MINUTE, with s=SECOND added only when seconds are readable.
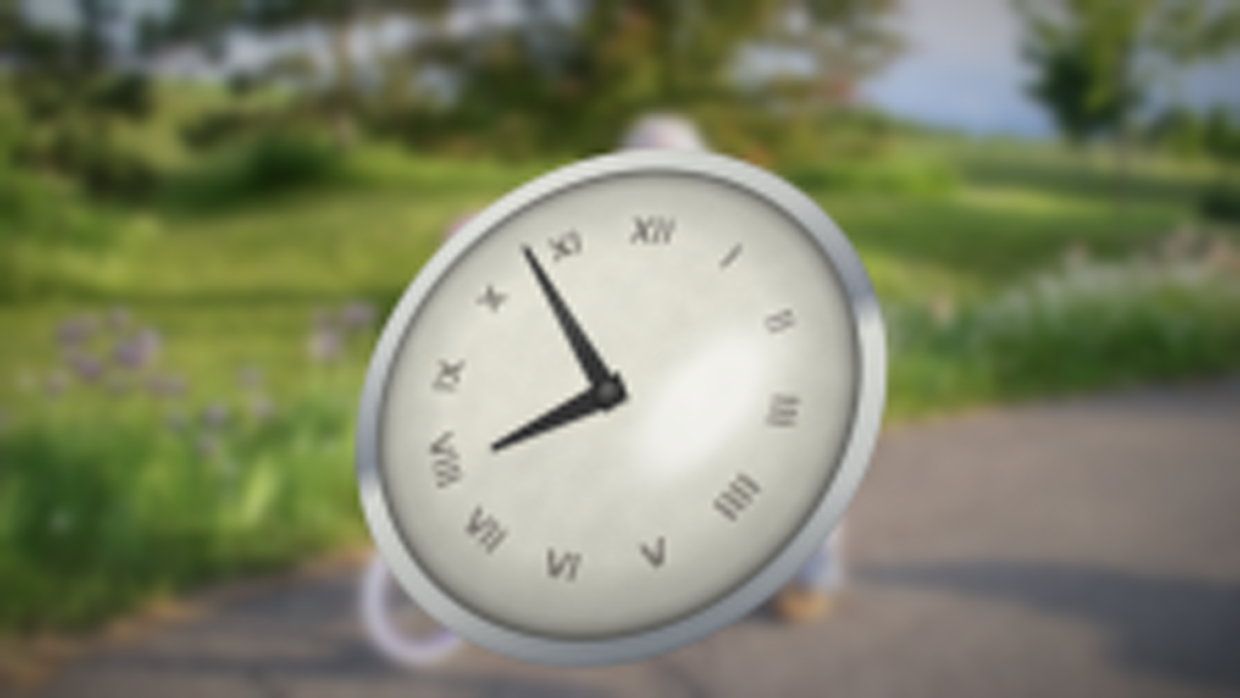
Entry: h=7 m=53
